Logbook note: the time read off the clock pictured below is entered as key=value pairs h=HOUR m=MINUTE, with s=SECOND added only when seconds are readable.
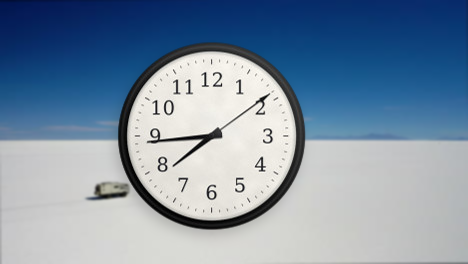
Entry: h=7 m=44 s=9
